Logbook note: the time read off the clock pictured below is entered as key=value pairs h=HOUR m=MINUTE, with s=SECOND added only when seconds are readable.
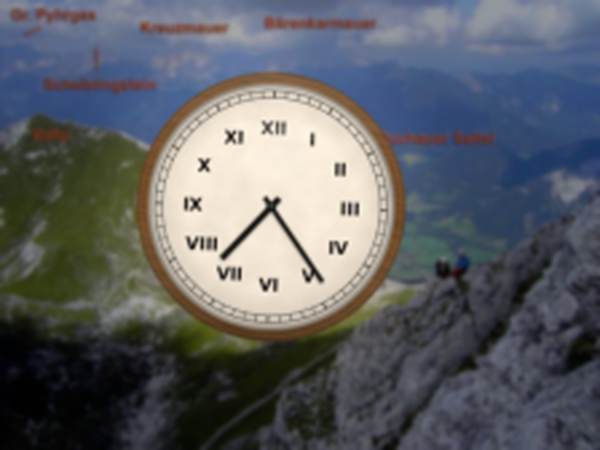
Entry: h=7 m=24
